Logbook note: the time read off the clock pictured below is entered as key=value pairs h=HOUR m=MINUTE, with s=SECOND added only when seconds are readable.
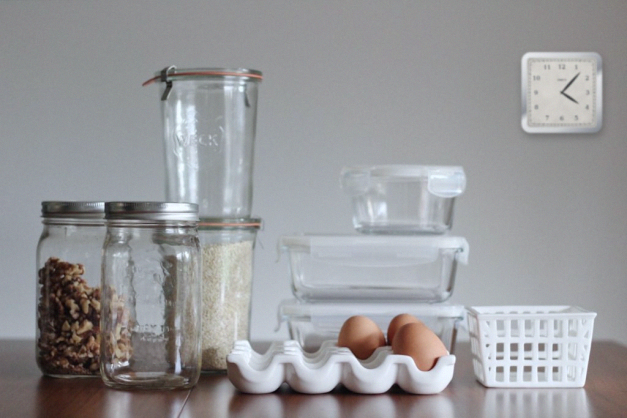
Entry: h=4 m=7
